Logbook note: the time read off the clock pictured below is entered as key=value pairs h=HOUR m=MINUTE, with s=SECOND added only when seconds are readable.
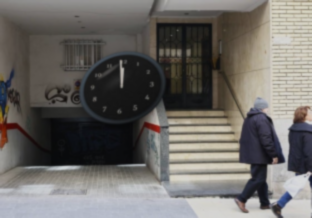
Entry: h=11 m=59
